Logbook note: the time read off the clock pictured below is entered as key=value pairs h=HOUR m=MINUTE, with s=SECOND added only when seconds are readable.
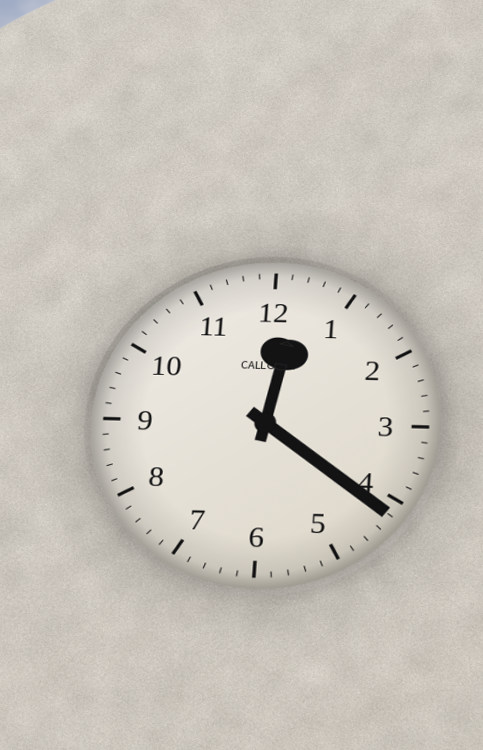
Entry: h=12 m=21
